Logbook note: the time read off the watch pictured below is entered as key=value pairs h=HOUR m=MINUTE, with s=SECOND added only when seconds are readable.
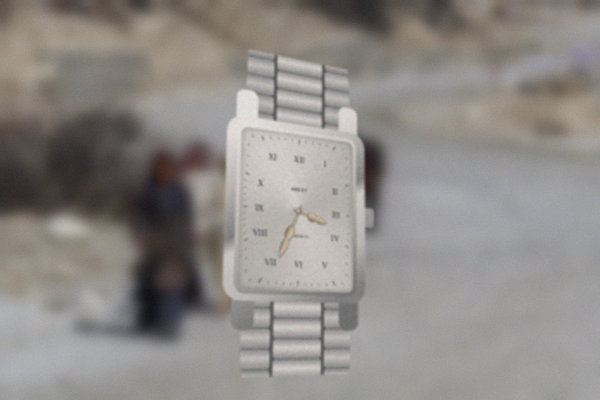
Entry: h=3 m=34
